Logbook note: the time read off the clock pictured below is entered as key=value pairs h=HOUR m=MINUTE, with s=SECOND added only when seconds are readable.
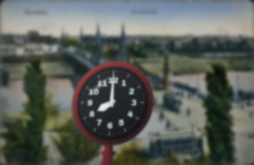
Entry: h=8 m=0
